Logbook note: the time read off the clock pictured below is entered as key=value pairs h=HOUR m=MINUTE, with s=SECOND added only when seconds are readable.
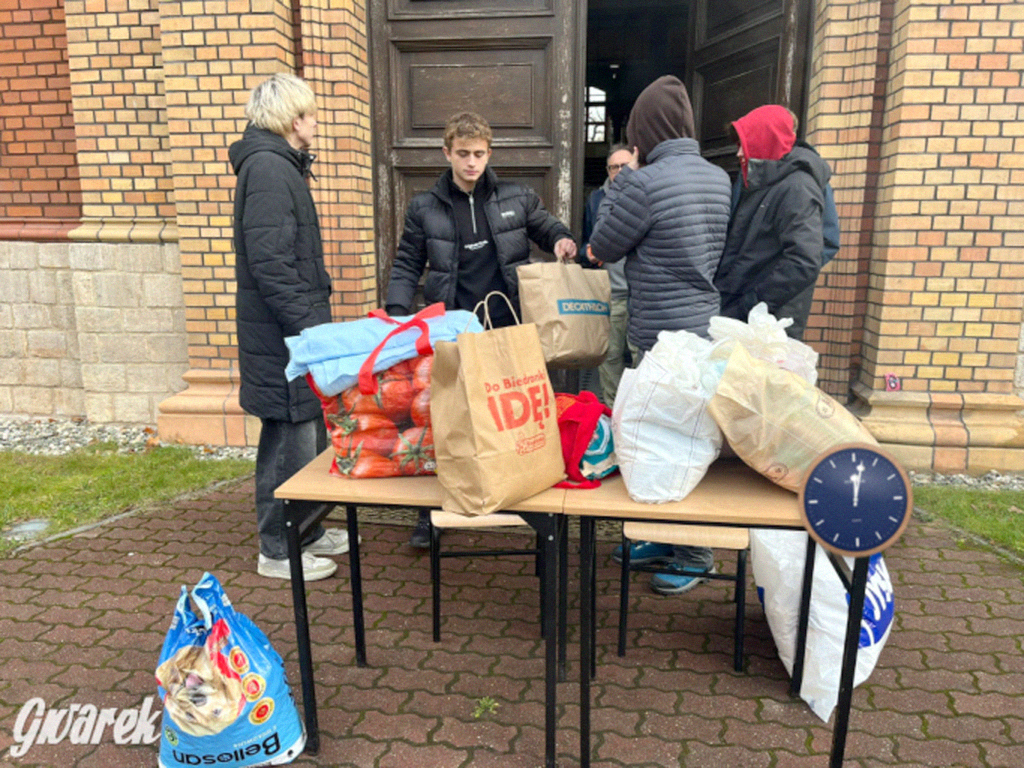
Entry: h=12 m=2
